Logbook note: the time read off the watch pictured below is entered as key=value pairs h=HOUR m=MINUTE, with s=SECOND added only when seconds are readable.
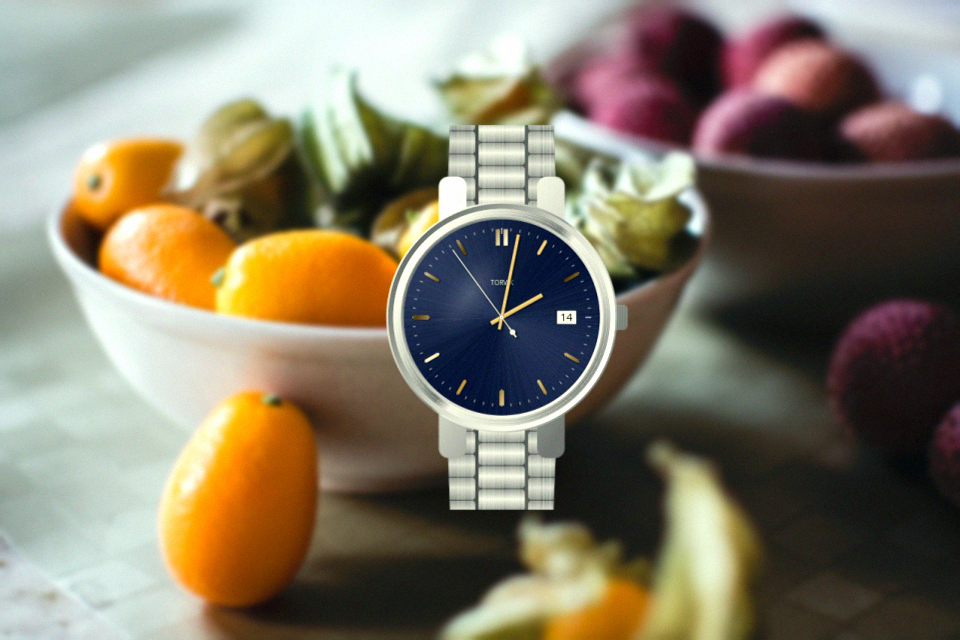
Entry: h=2 m=1 s=54
